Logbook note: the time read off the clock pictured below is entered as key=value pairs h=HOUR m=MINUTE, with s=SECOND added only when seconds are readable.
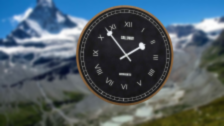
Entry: h=1 m=53
